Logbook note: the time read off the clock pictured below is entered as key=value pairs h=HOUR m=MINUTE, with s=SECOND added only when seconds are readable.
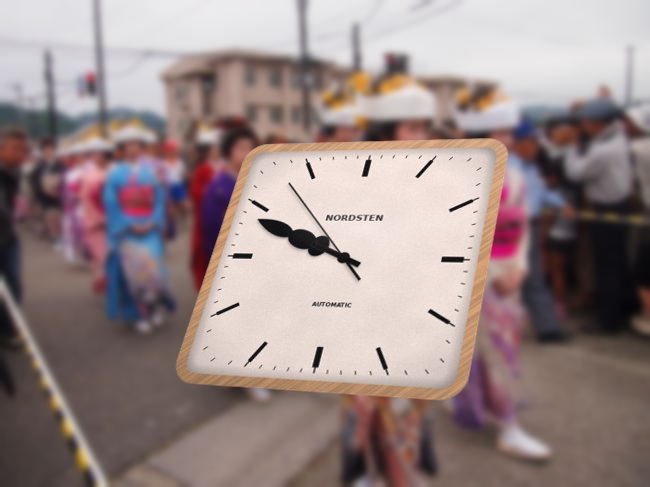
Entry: h=9 m=48 s=53
